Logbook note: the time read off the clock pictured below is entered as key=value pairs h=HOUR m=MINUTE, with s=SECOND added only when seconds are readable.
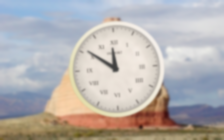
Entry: h=11 m=51
